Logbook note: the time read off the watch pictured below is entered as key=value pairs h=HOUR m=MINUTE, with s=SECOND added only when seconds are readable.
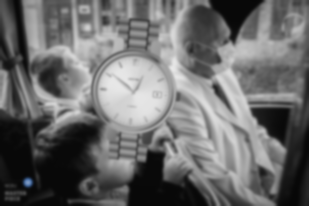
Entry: h=12 m=51
